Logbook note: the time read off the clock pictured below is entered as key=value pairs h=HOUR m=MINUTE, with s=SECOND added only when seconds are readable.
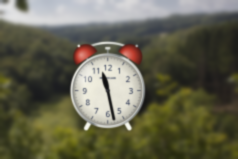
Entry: h=11 m=28
